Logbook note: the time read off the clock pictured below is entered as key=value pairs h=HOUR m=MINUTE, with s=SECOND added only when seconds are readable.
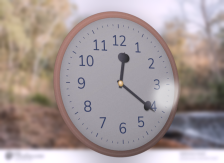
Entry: h=12 m=21
